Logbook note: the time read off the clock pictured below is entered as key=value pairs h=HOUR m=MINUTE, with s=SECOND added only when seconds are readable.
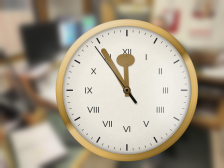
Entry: h=11 m=54 s=54
